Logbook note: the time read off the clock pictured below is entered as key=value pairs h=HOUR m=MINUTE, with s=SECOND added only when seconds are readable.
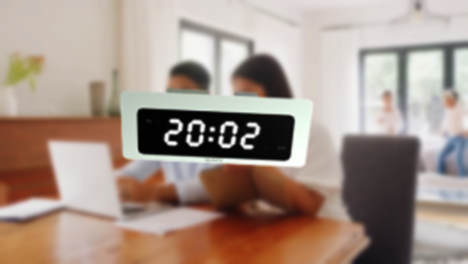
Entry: h=20 m=2
